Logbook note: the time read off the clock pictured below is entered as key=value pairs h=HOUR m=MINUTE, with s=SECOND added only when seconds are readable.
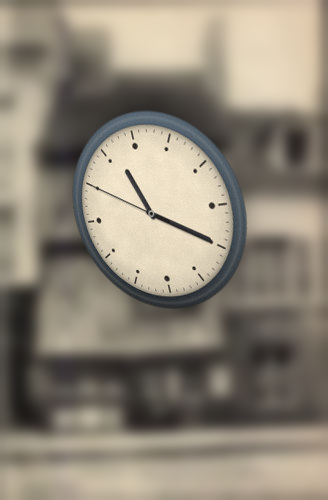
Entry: h=11 m=19 s=50
